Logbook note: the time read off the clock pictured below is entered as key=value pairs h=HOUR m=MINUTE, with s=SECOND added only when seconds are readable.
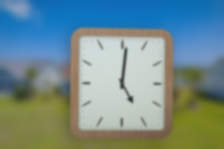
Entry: h=5 m=1
